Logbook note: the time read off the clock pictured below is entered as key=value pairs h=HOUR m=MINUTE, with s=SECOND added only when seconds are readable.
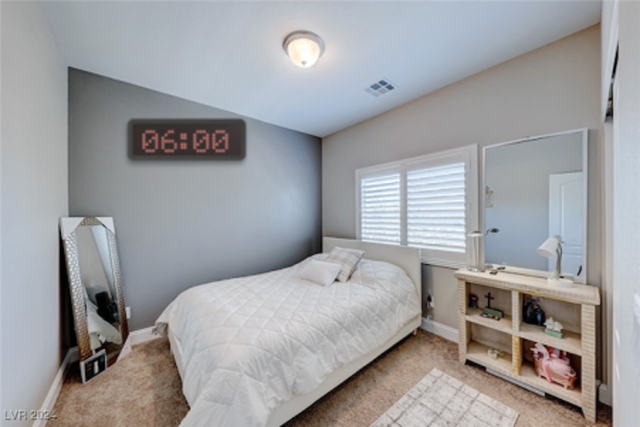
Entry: h=6 m=0
